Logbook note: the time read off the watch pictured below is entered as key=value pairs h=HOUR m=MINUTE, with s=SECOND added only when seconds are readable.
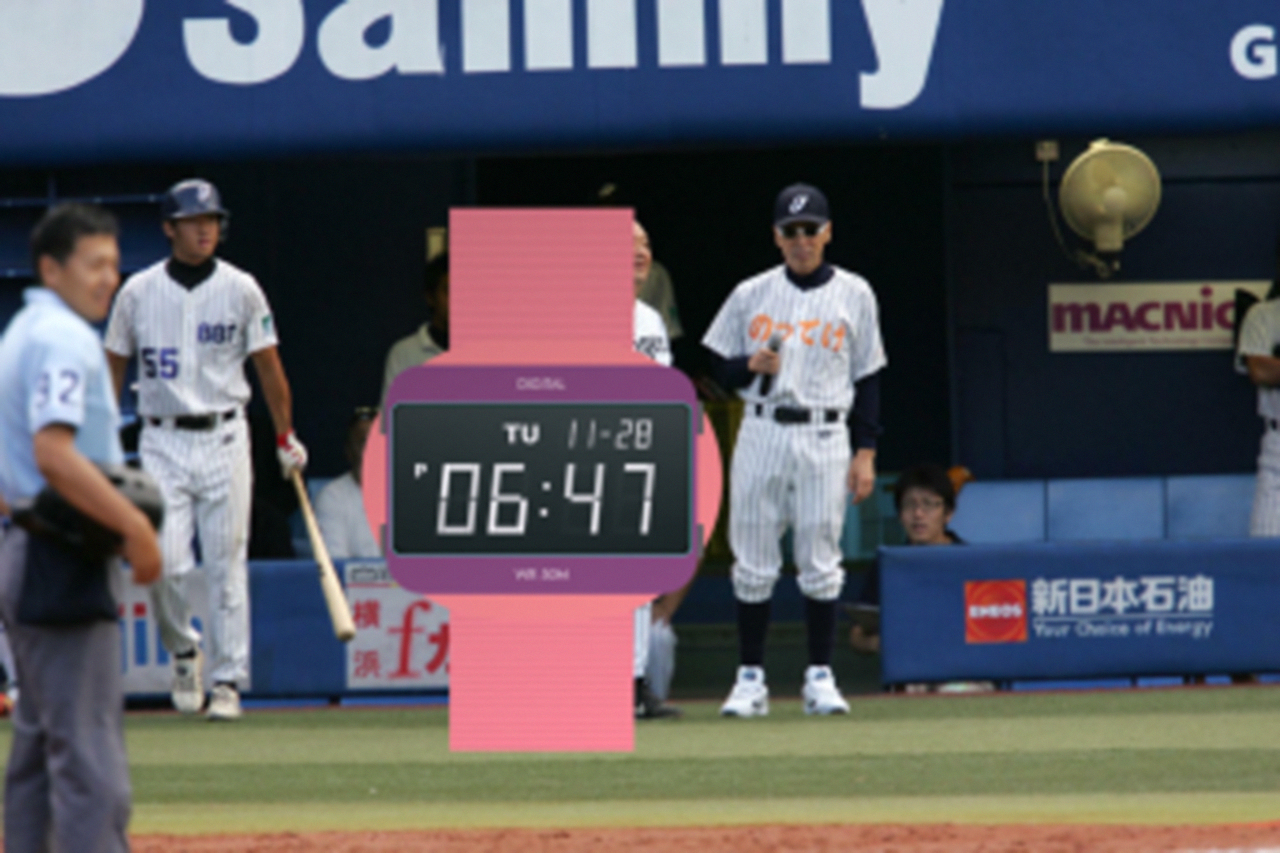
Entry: h=6 m=47
